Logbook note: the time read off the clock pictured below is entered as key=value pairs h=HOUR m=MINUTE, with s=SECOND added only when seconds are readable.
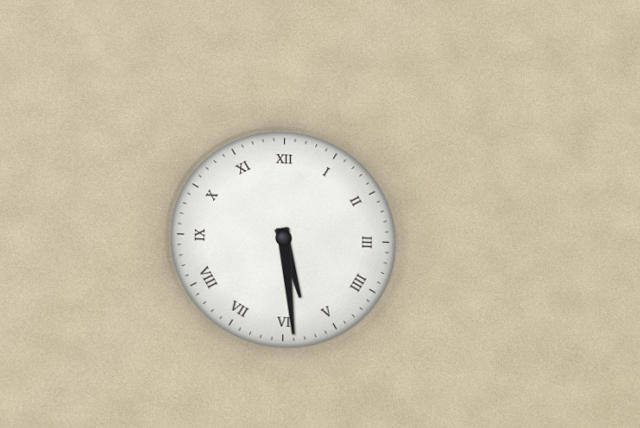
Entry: h=5 m=29
